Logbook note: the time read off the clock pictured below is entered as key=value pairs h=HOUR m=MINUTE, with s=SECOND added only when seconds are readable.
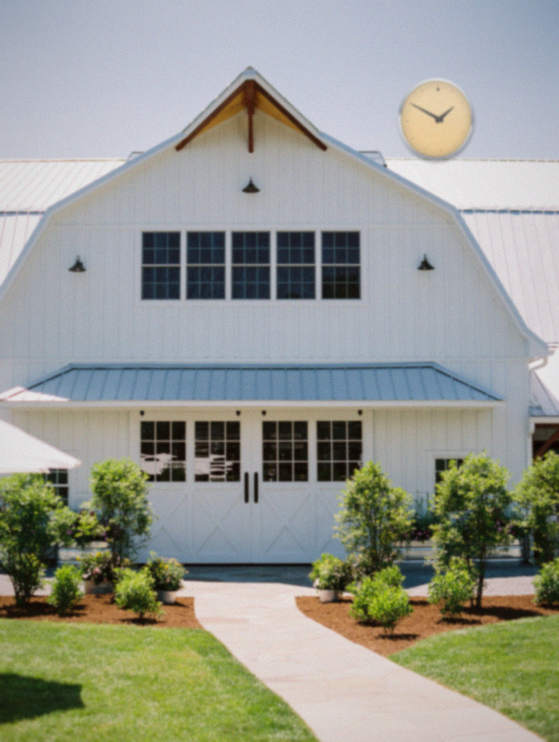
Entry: h=1 m=50
